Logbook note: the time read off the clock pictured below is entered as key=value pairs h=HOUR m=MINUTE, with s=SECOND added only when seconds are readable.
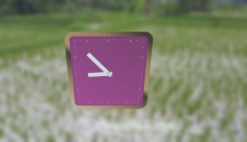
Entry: h=8 m=53
